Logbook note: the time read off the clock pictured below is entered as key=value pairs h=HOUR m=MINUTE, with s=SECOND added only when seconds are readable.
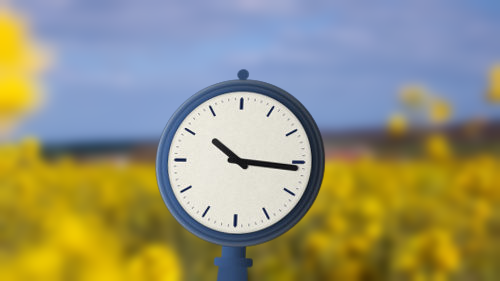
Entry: h=10 m=16
